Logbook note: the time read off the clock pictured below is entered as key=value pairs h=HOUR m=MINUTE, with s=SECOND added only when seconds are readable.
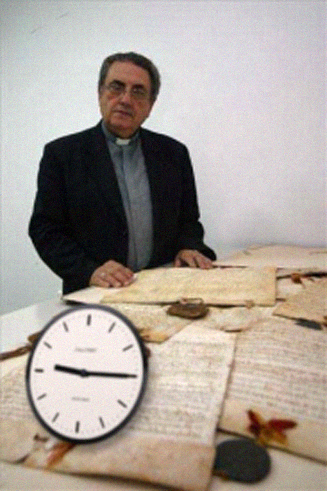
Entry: h=9 m=15
